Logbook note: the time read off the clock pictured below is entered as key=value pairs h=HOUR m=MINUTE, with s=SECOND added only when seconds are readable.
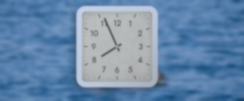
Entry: h=7 m=56
